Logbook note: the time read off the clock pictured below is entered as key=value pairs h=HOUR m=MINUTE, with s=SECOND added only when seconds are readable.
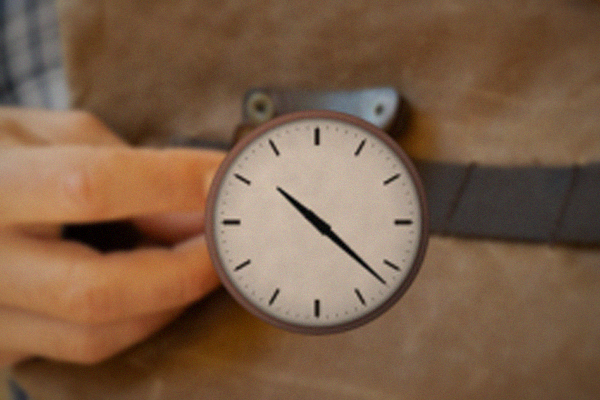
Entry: h=10 m=22
